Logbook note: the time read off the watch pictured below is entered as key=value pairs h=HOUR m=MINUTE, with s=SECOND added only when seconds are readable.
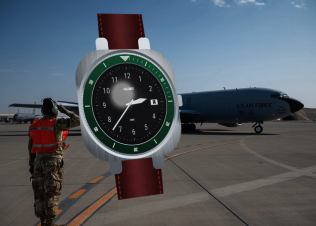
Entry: h=2 m=37
